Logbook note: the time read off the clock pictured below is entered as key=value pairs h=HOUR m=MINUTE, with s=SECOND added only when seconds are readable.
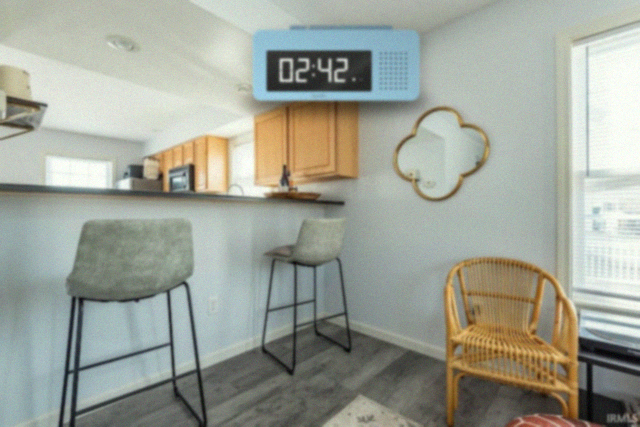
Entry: h=2 m=42
